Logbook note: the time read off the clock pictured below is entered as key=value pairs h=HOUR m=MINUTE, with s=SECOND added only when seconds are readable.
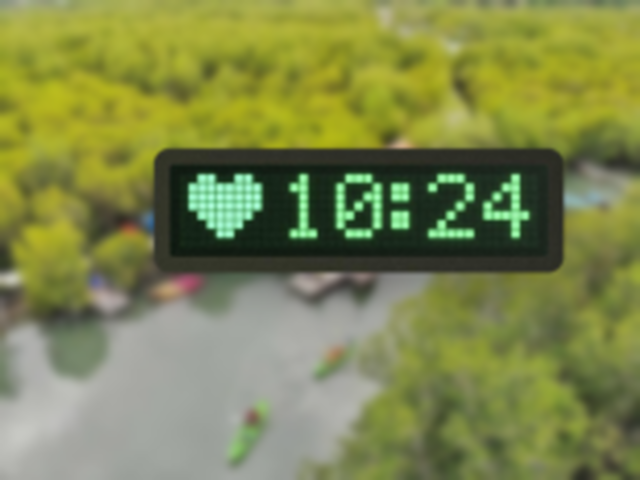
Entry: h=10 m=24
